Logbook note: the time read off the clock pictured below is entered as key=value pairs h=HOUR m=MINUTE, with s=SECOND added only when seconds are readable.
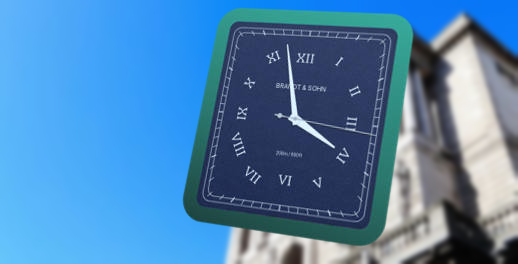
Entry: h=3 m=57 s=16
